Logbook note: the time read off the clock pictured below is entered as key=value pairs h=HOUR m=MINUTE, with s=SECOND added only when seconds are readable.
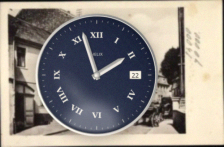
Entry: h=1 m=57
